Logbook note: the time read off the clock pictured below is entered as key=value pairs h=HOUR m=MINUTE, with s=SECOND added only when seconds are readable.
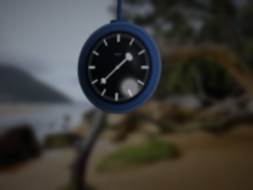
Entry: h=1 m=38
